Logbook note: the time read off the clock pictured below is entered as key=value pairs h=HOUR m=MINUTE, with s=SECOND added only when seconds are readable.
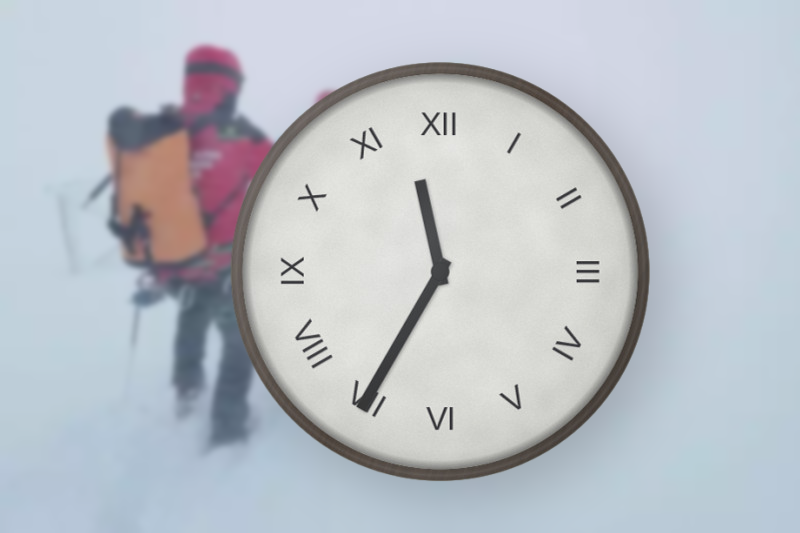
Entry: h=11 m=35
